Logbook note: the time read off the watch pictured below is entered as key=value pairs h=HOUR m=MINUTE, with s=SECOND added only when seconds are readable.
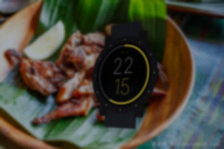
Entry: h=22 m=15
